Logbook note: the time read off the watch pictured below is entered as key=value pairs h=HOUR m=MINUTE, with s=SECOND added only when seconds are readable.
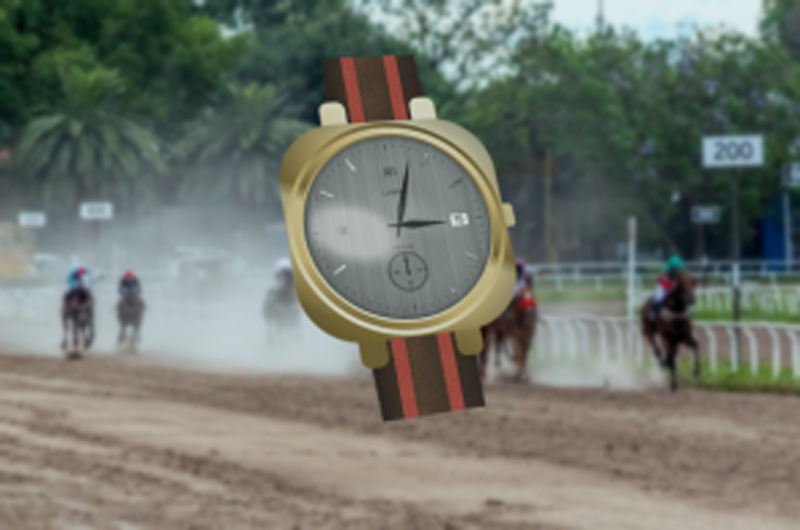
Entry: h=3 m=3
